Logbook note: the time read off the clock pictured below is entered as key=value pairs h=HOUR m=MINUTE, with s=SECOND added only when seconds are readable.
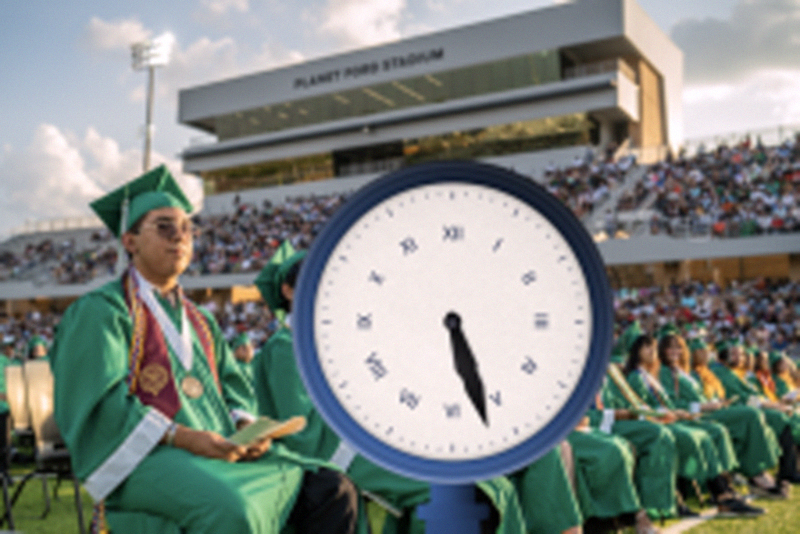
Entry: h=5 m=27
